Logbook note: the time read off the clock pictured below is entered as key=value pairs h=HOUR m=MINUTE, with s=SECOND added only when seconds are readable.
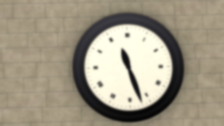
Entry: h=11 m=27
